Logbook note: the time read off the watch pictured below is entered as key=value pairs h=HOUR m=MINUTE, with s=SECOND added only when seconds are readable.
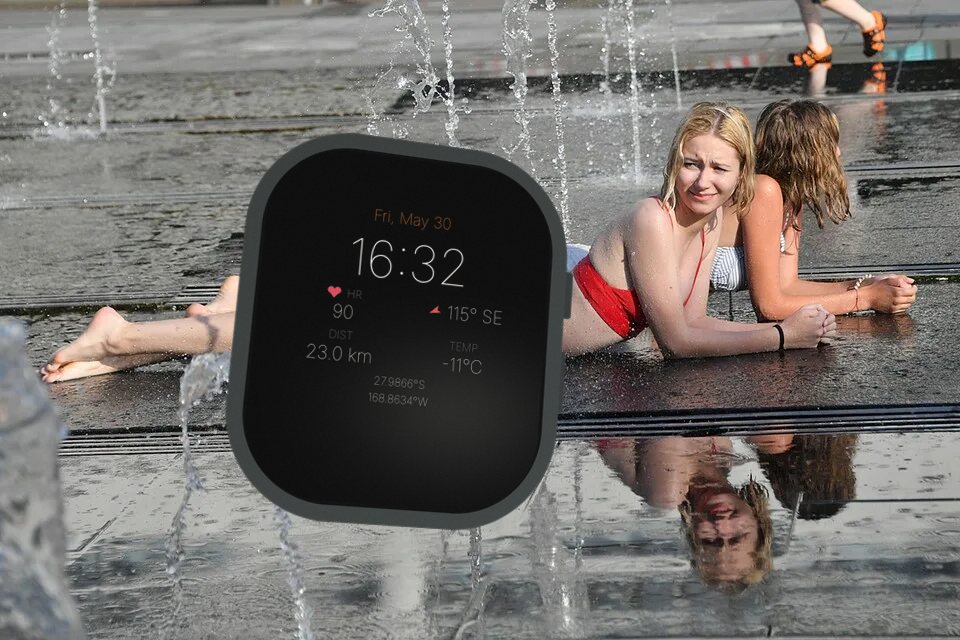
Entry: h=16 m=32
